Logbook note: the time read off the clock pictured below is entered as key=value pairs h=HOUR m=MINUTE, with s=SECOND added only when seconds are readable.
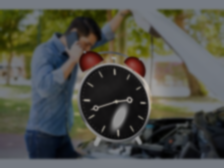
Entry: h=2 m=42
